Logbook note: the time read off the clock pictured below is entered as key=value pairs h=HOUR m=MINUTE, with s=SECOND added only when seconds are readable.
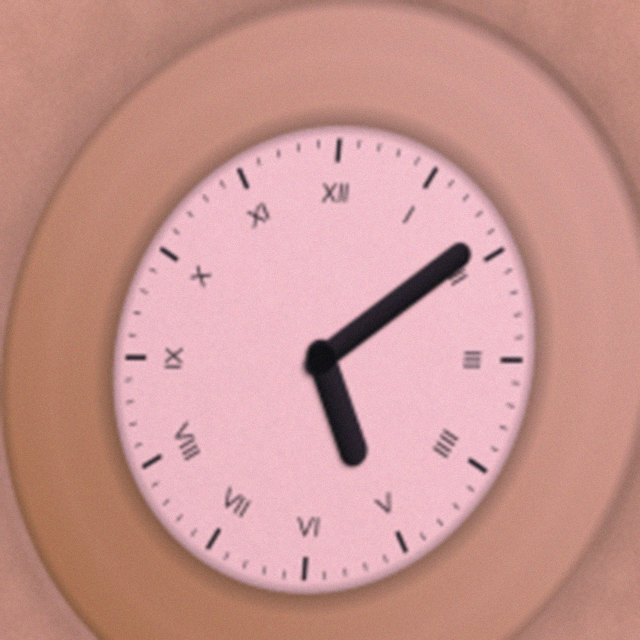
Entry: h=5 m=9
